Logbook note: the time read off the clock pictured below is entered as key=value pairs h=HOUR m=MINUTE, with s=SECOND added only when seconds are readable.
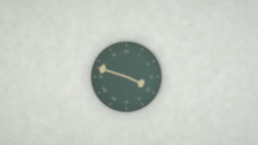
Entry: h=3 m=48
